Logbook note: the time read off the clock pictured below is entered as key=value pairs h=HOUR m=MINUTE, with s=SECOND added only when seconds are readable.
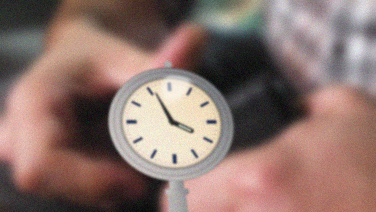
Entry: h=3 m=56
